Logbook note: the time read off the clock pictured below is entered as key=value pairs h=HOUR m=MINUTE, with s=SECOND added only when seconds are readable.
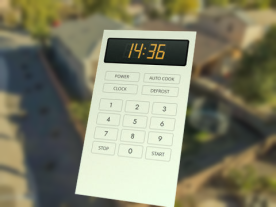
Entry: h=14 m=36
